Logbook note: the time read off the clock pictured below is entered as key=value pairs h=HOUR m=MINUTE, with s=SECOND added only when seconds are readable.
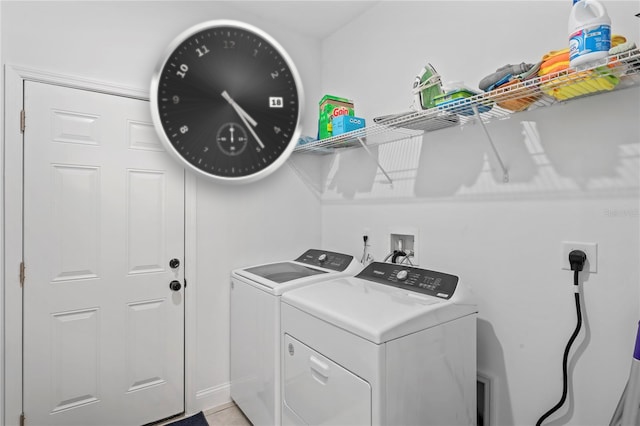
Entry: h=4 m=24
